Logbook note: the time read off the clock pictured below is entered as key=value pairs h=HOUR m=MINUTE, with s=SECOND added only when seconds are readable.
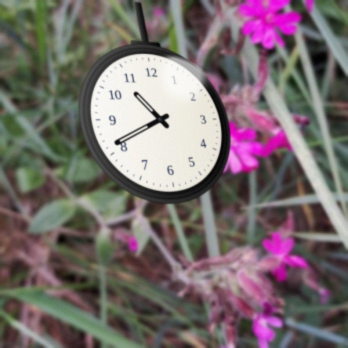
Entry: h=10 m=41
